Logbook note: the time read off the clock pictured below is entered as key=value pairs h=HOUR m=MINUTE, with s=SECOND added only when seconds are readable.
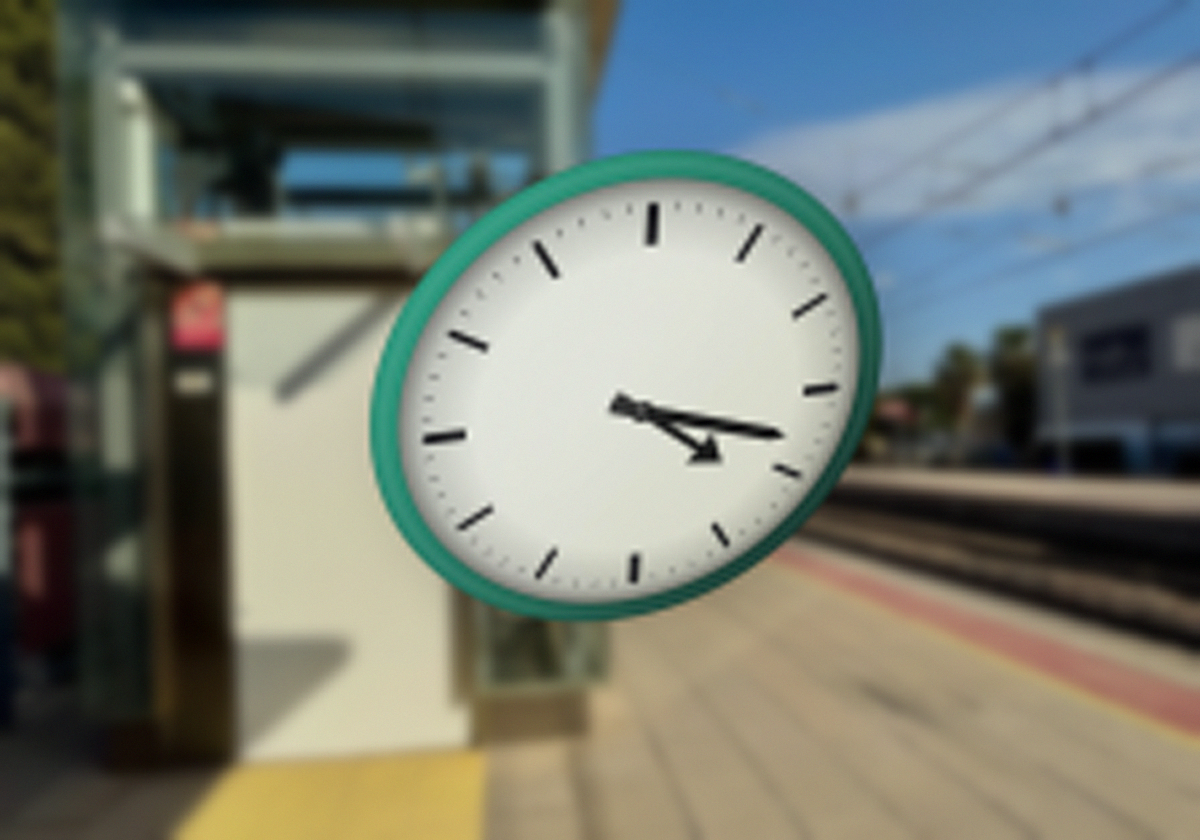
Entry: h=4 m=18
